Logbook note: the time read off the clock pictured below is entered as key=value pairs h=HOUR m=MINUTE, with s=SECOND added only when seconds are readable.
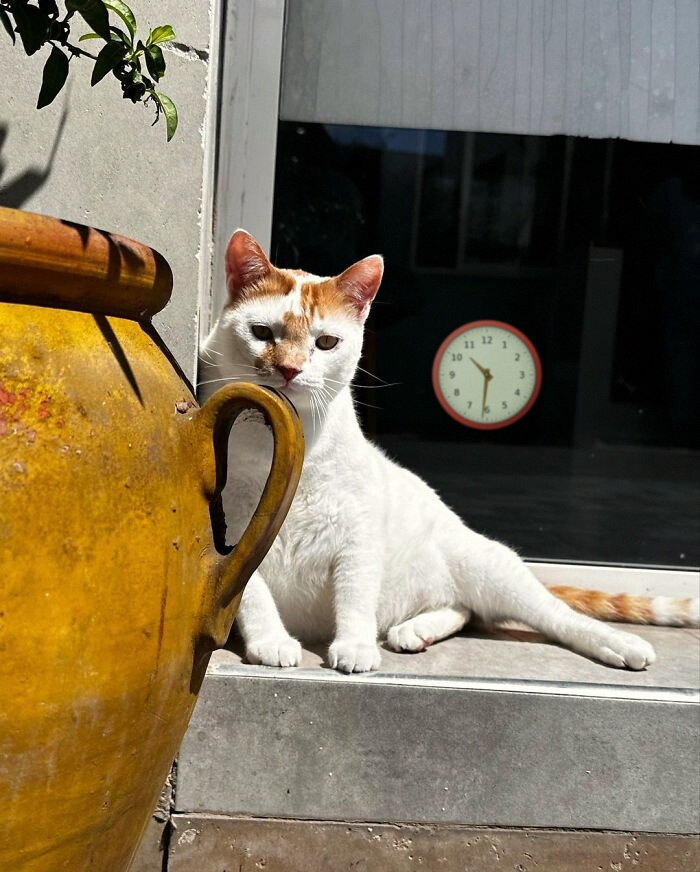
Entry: h=10 m=31
